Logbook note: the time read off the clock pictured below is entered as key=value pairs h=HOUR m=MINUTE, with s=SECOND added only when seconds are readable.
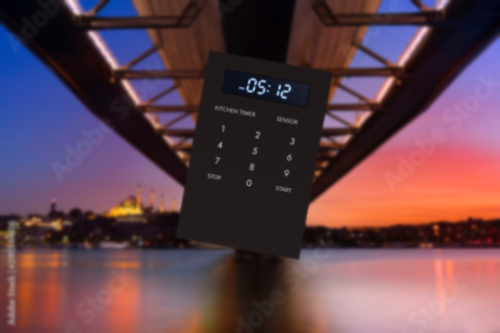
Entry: h=5 m=12
